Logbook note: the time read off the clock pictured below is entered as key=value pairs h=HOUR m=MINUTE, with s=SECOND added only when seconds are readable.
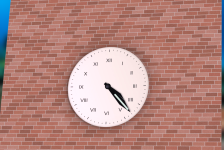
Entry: h=4 m=23
